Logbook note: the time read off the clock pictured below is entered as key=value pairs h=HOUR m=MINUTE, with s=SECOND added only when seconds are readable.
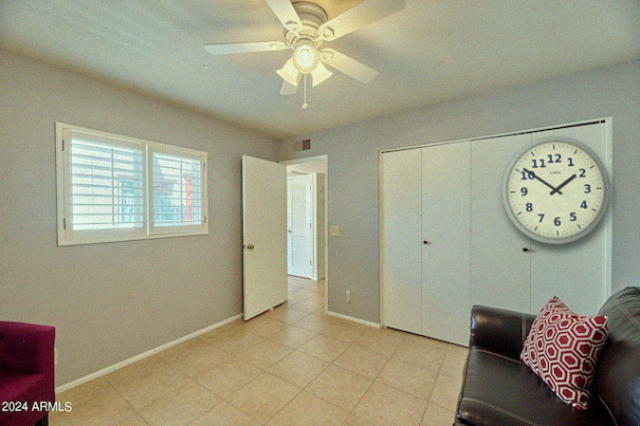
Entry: h=1 m=51
